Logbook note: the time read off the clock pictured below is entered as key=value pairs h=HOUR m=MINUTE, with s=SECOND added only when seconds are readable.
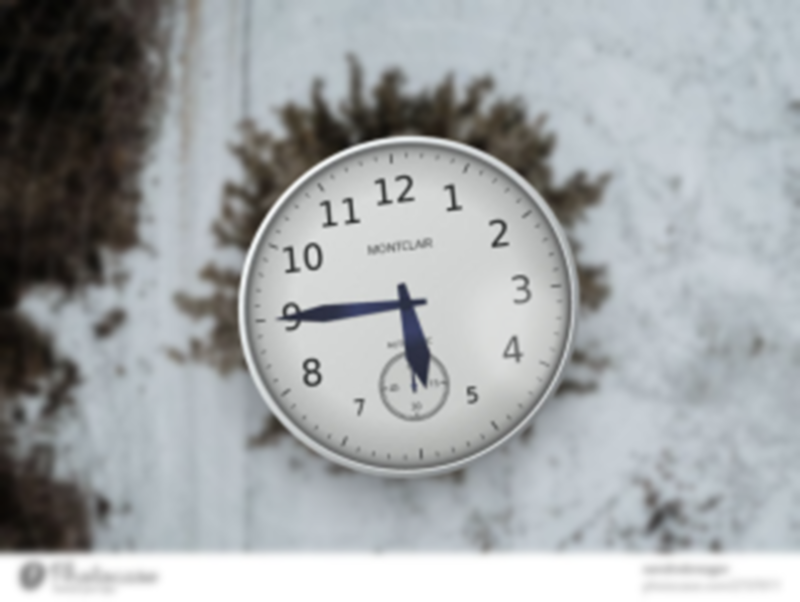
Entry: h=5 m=45
